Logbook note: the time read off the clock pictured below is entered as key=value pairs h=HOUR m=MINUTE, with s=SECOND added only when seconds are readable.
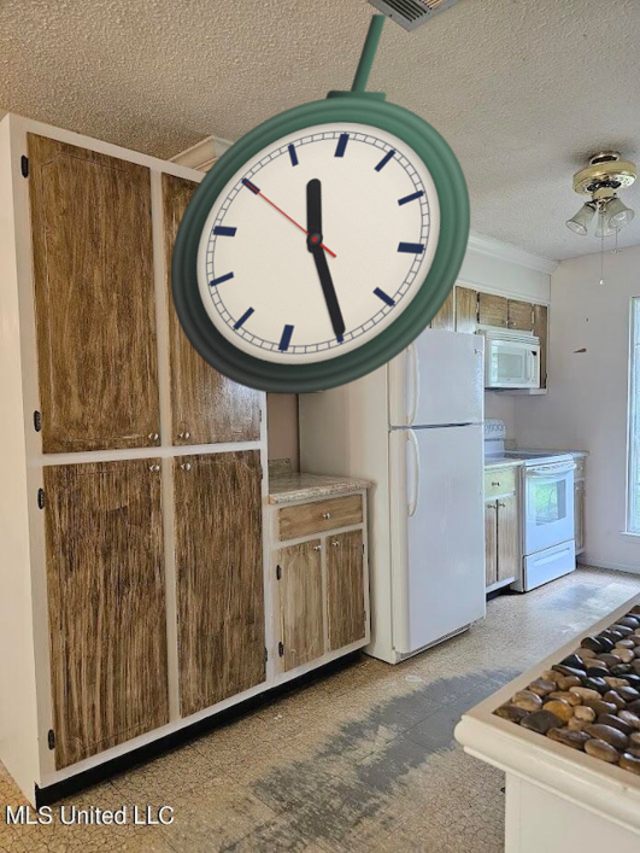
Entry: h=11 m=24 s=50
